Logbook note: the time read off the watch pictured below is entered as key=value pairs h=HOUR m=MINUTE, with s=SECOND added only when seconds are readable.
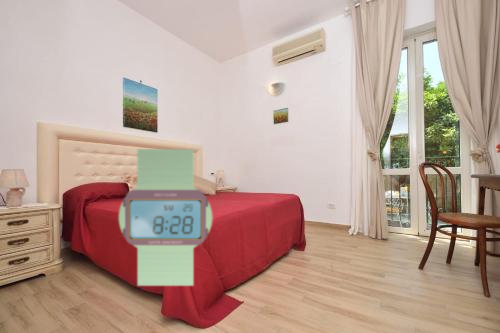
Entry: h=8 m=28
